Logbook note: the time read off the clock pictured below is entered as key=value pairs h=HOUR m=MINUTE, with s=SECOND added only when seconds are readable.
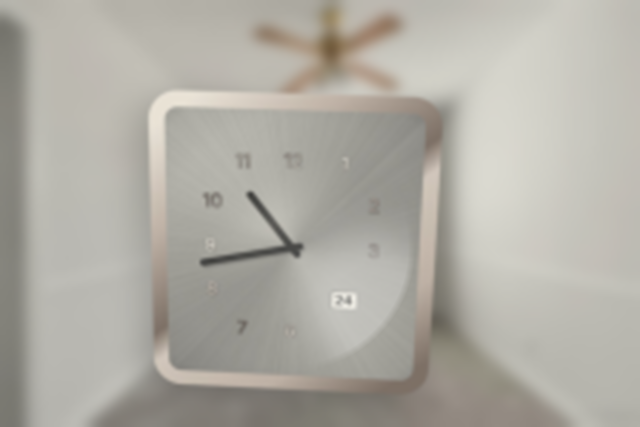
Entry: h=10 m=43
